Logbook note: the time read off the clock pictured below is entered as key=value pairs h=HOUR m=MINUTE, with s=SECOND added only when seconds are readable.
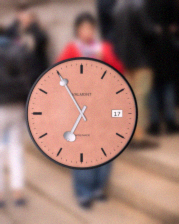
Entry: h=6 m=55
